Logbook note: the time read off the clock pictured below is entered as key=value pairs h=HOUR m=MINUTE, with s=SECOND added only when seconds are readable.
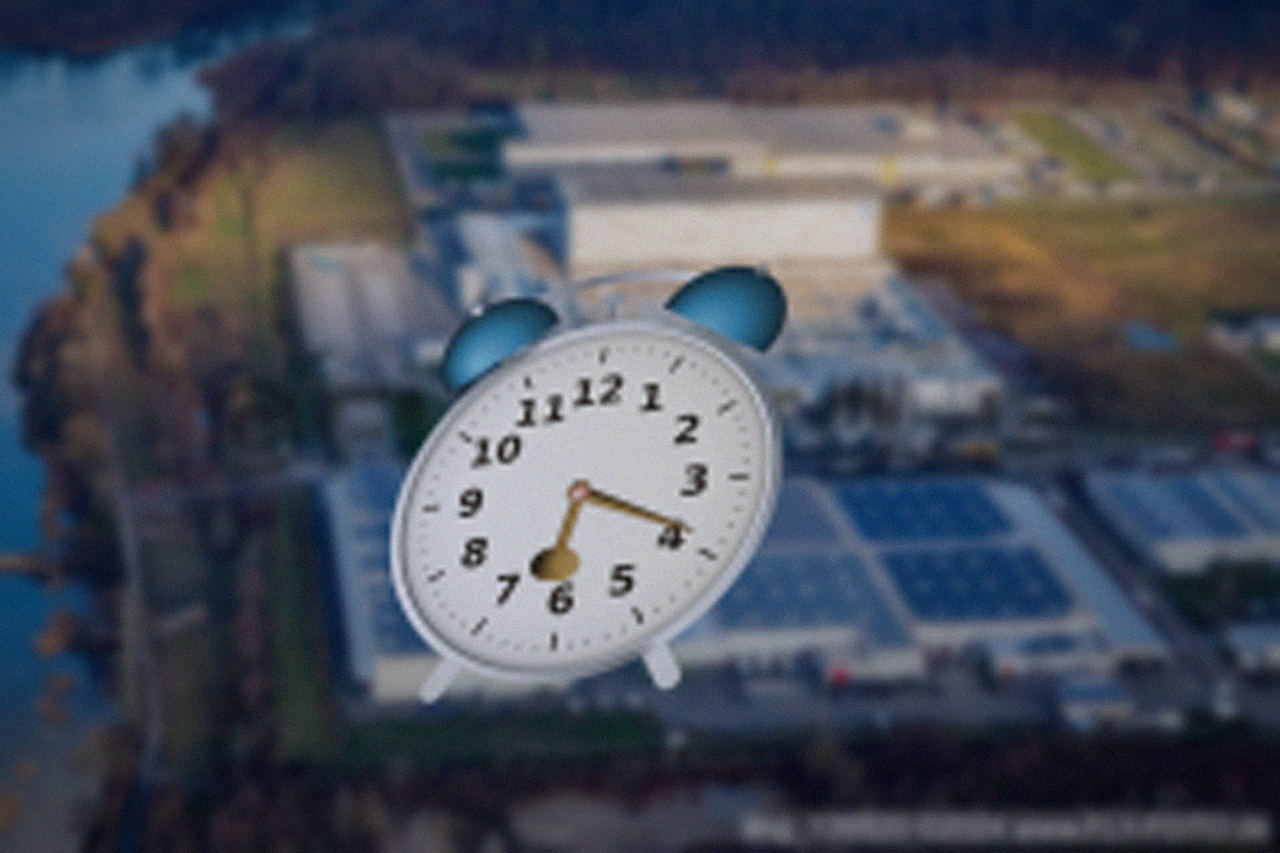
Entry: h=6 m=19
